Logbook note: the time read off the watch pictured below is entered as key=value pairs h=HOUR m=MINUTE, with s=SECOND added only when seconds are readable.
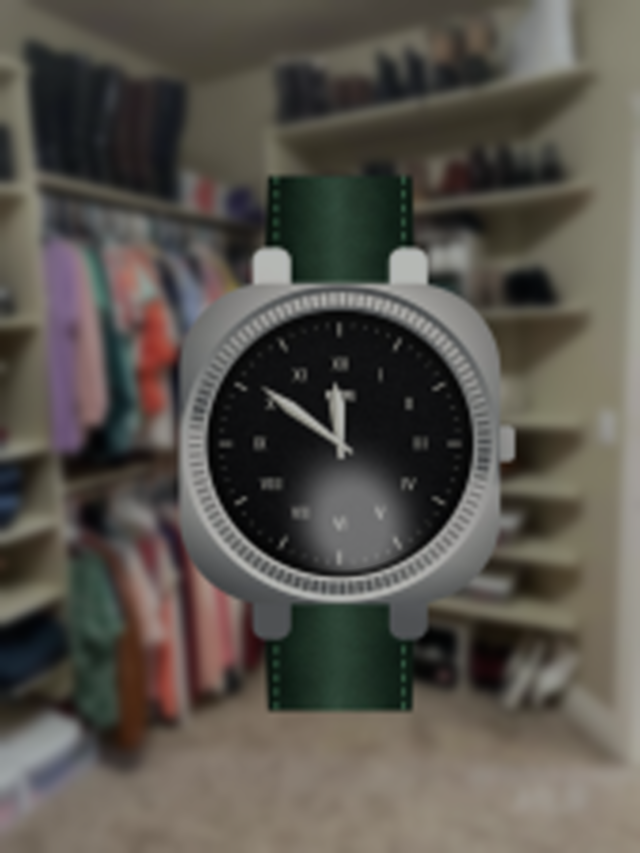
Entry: h=11 m=51
